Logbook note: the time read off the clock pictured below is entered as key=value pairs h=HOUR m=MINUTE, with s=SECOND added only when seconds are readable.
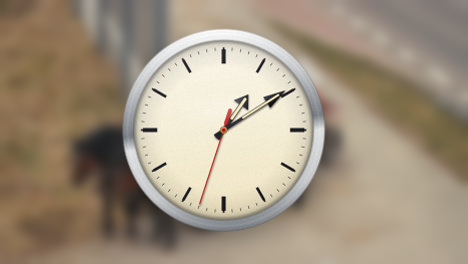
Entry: h=1 m=9 s=33
